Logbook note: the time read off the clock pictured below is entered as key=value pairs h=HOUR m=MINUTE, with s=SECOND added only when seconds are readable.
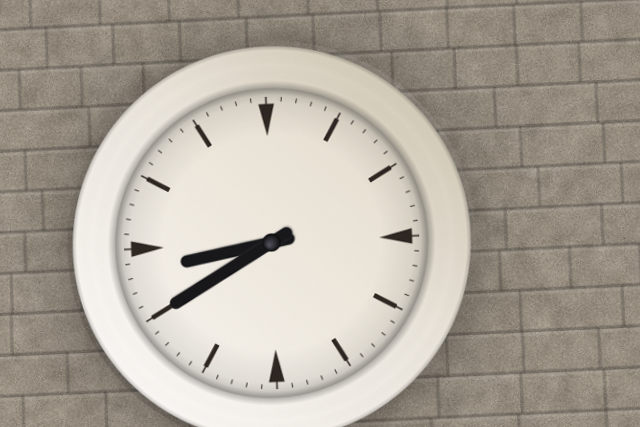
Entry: h=8 m=40
